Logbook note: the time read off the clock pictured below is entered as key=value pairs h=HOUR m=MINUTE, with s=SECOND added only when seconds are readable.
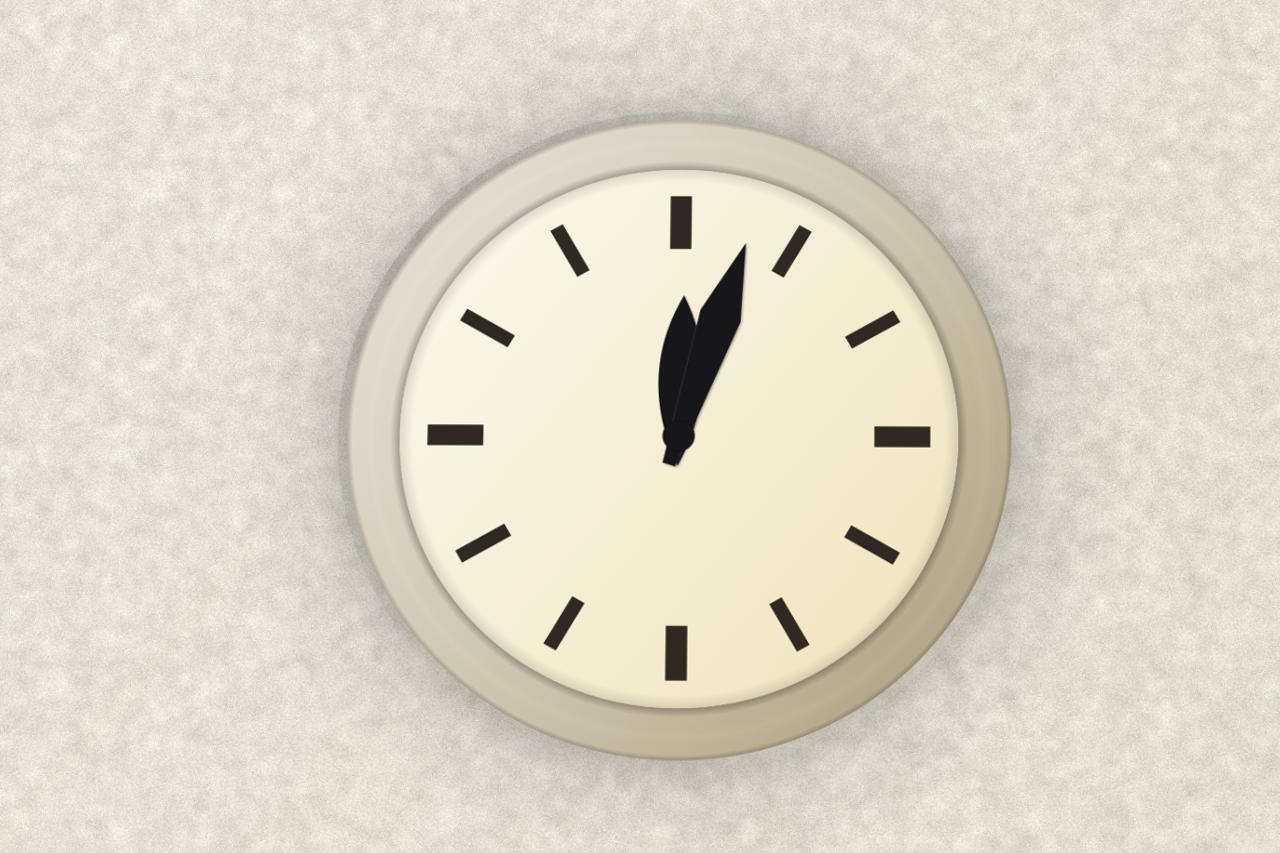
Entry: h=12 m=3
